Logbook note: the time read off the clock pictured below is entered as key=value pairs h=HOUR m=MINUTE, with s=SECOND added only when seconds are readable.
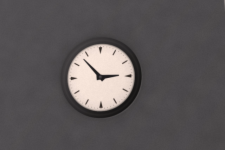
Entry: h=2 m=53
